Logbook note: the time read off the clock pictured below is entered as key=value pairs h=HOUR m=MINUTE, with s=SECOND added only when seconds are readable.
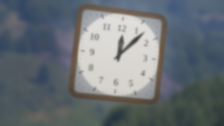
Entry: h=12 m=7
